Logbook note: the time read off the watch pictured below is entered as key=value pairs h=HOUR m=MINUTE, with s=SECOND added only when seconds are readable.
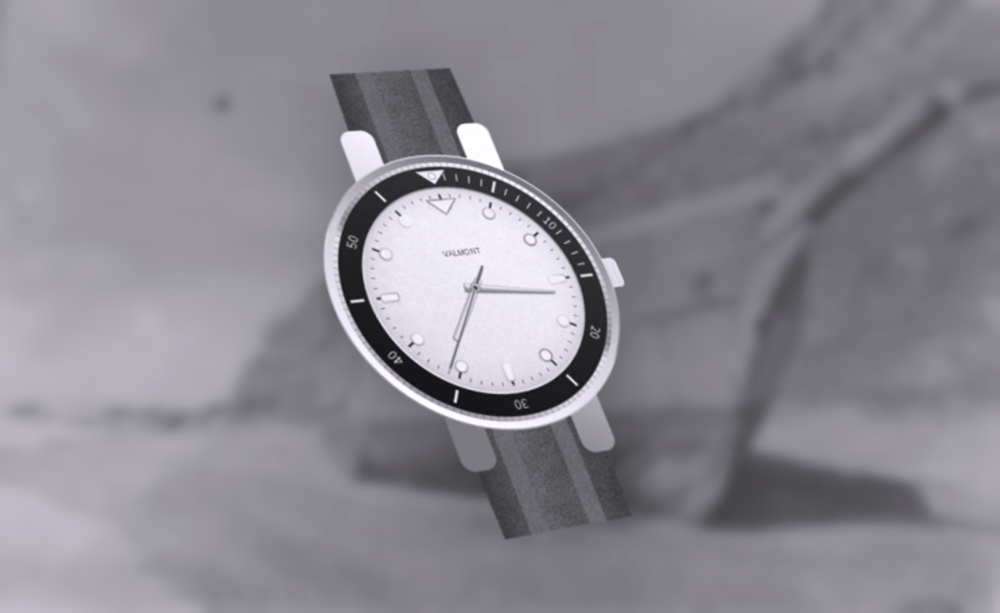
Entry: h=7 m=16 s=36
